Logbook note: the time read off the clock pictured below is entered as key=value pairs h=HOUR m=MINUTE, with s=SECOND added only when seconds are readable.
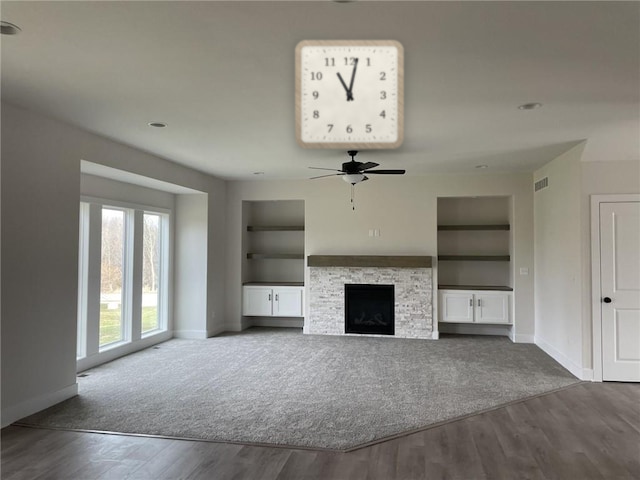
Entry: h=11 m=2
